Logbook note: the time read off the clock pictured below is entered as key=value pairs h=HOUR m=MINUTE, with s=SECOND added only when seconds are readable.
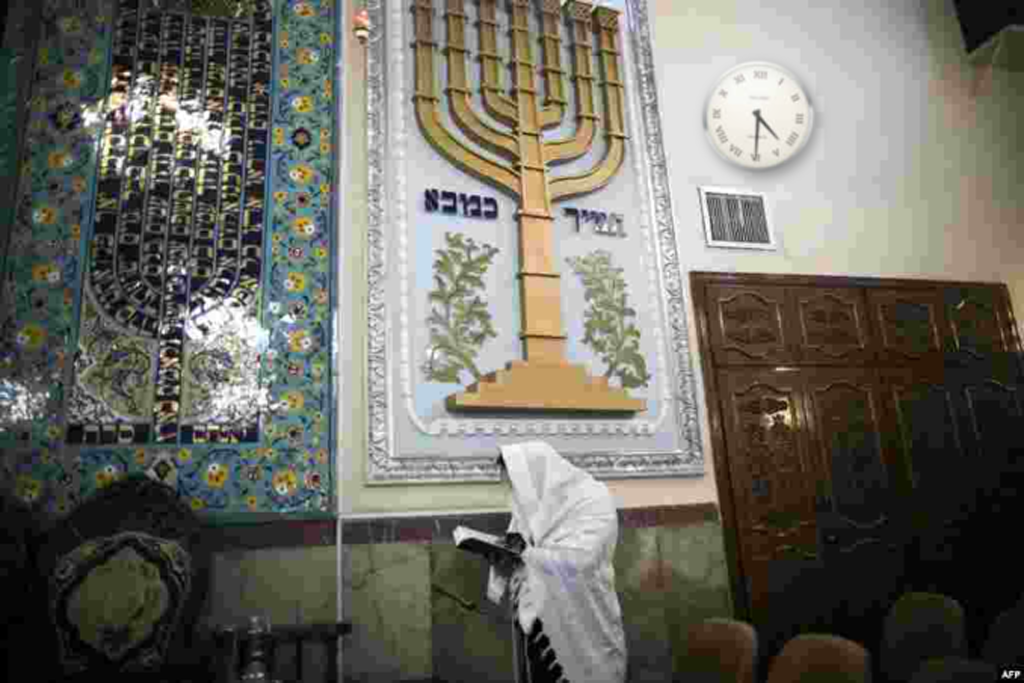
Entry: h=4 m=30
